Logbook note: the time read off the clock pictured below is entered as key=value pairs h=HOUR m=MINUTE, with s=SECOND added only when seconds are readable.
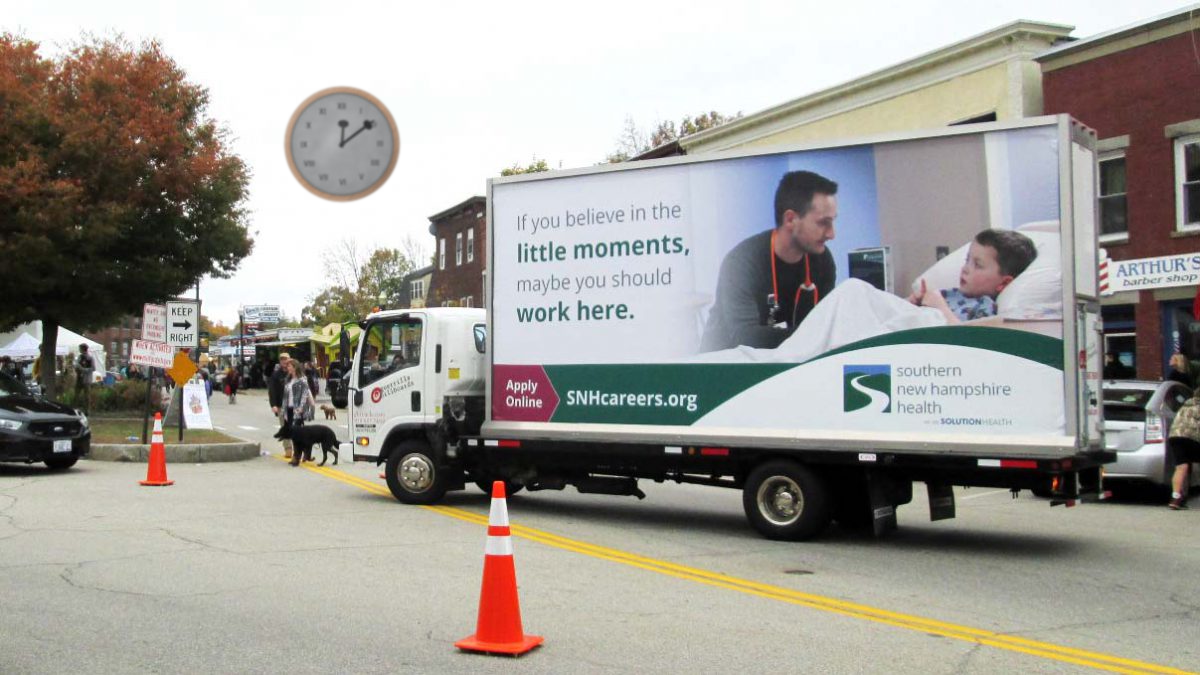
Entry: h=12 m=9
